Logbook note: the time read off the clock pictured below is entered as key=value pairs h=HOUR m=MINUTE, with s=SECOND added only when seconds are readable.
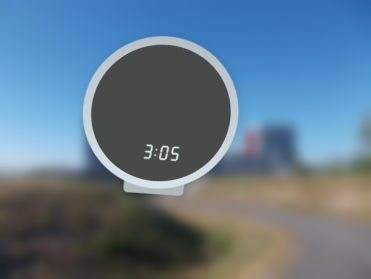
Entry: h=3 m=5
